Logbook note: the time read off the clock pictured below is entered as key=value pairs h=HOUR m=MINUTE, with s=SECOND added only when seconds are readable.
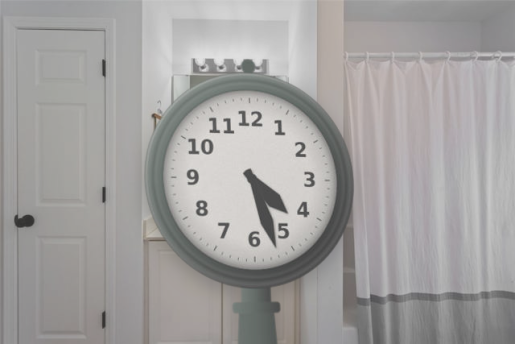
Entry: h=4 m=27
